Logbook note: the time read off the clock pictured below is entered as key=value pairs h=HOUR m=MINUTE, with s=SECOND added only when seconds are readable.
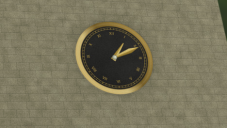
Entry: h=1 m=11
